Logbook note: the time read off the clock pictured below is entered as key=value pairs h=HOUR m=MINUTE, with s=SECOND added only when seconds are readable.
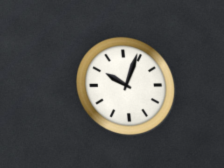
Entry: h=10 m=4
